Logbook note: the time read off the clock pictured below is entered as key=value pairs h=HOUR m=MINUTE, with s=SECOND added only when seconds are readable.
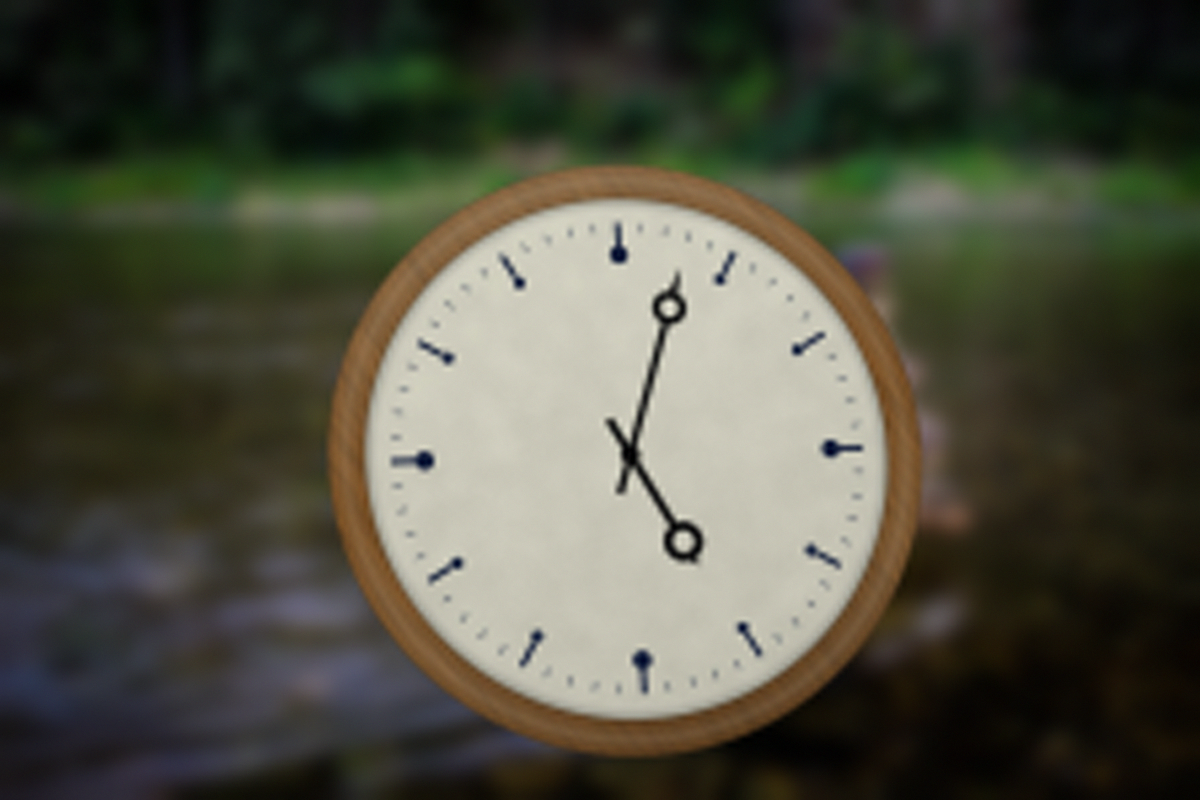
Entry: h=5 m=3
